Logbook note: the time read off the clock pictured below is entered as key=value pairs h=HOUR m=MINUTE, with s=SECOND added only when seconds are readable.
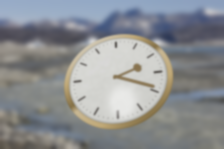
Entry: h=2 m=19
